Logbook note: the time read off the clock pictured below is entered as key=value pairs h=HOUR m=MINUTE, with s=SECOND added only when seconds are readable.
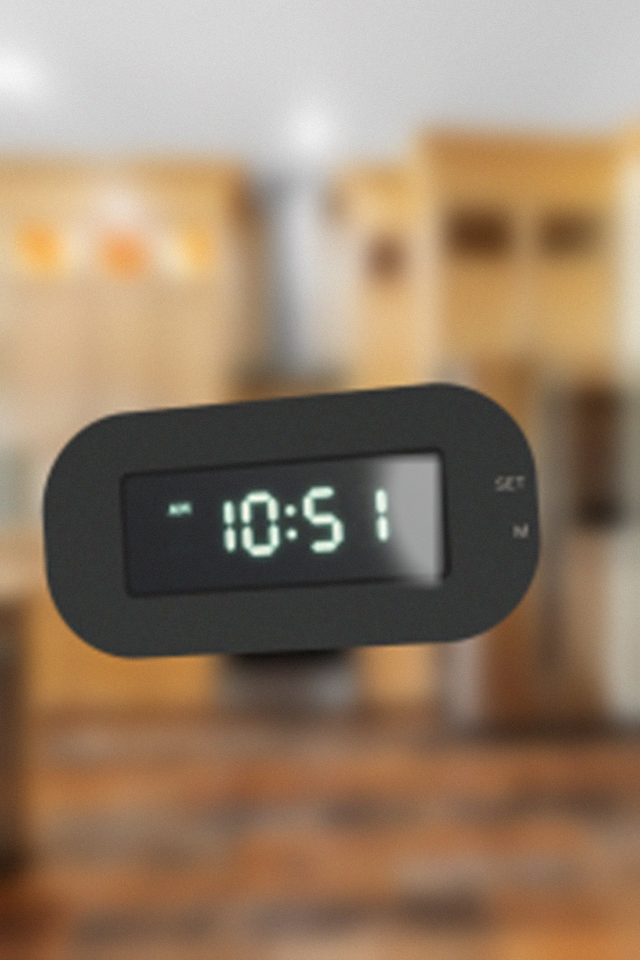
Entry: h=10 m=51
